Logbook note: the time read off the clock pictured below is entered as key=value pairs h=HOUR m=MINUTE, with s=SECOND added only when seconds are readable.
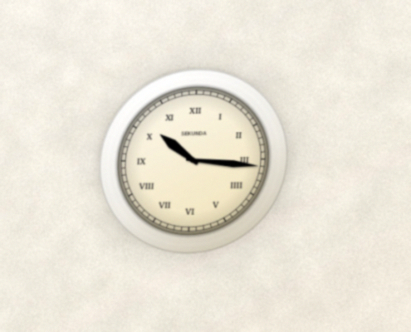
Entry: h=10 m=16
